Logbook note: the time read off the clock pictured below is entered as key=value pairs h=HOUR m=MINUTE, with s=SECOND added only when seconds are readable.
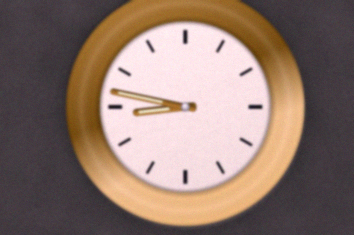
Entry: h=8 m=47
